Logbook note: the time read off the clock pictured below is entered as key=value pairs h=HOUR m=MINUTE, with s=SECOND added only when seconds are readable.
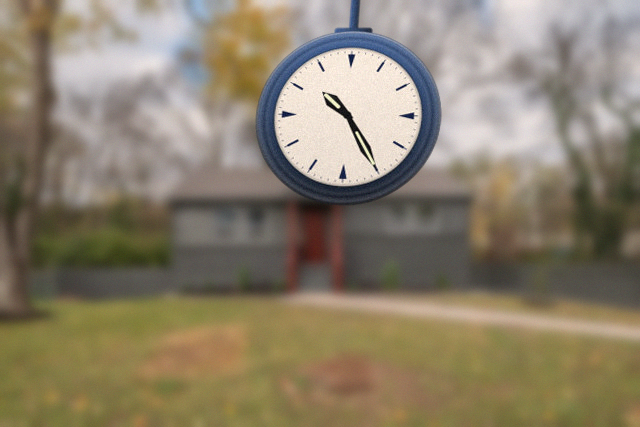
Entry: h=10 m=25
